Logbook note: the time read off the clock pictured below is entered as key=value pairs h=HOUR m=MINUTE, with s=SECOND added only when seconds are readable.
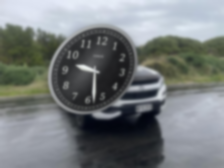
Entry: h=9 m=28
